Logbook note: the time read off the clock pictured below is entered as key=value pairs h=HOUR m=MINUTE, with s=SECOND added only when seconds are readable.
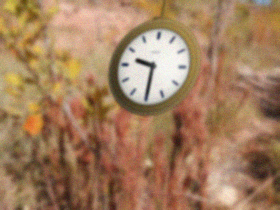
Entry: h=9 m=30
